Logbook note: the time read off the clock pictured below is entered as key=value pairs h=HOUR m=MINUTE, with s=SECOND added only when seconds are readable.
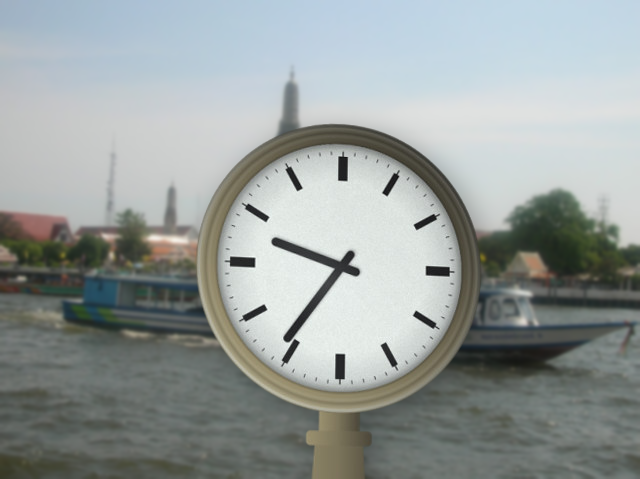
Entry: h=9 m=36
